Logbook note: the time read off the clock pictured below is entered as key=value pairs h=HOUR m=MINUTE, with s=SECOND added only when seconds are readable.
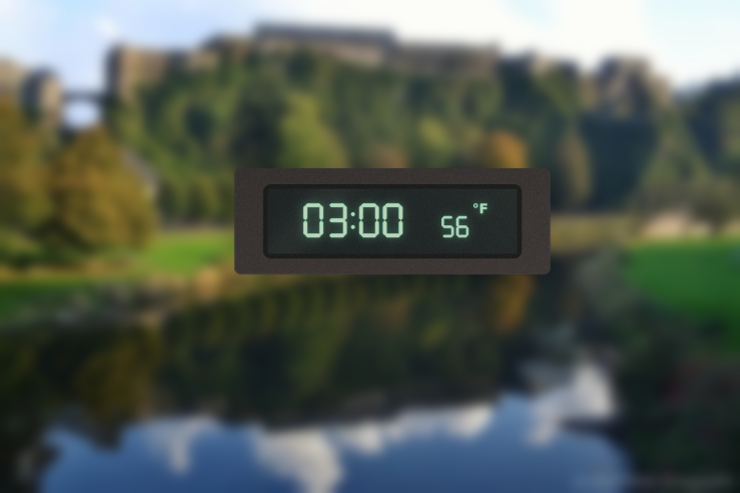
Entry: h=3 m=0
